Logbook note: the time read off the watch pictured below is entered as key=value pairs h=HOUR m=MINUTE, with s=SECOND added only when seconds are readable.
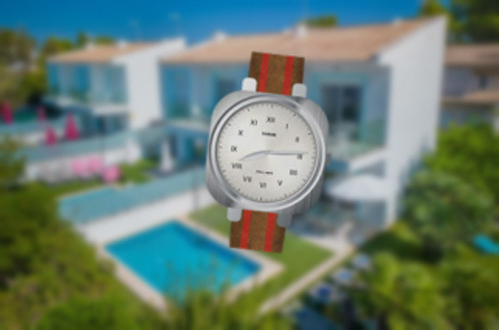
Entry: h=8 m=14
